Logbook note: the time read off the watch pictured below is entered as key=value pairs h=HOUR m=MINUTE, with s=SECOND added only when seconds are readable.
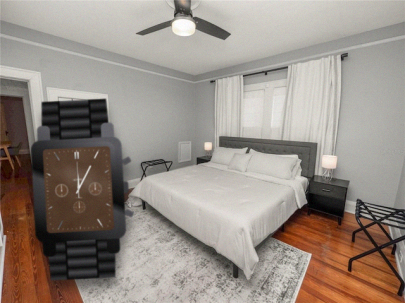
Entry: h=12 m=5
